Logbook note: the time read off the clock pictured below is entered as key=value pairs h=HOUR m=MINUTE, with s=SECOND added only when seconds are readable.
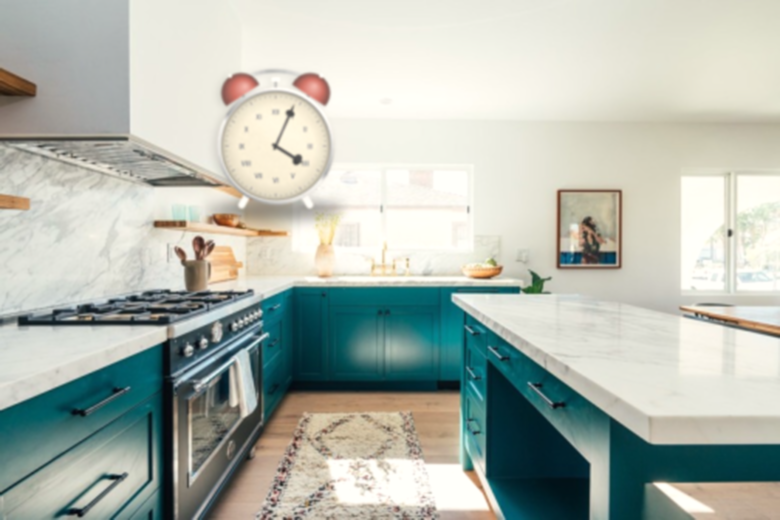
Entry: h=4 m=4
